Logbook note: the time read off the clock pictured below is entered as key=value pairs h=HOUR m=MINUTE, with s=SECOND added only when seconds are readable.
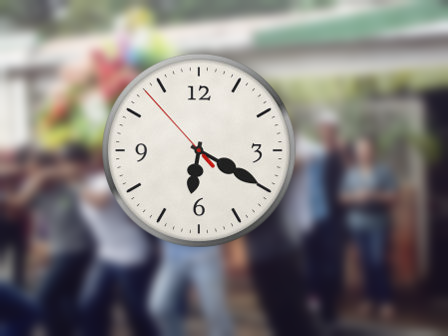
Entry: h=6 m=19 s=53
